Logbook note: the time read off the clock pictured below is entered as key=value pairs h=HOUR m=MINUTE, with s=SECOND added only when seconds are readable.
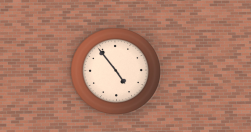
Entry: h=4 m=54
